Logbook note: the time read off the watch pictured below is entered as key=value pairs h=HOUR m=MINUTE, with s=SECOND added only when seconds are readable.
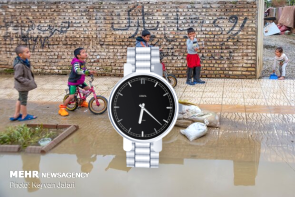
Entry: h=6 m=22
